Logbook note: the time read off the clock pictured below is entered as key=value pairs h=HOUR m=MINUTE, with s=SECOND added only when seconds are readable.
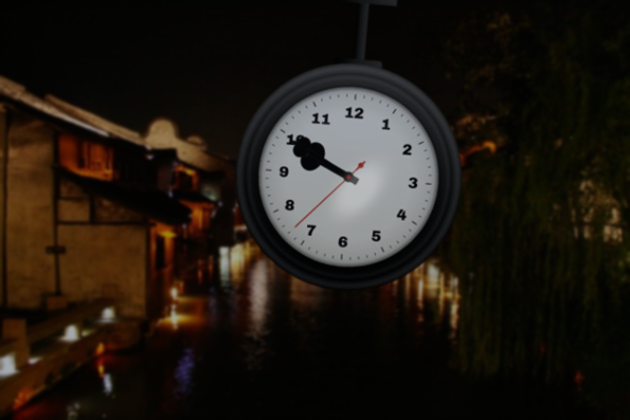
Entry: h=9 m=49 s=37
